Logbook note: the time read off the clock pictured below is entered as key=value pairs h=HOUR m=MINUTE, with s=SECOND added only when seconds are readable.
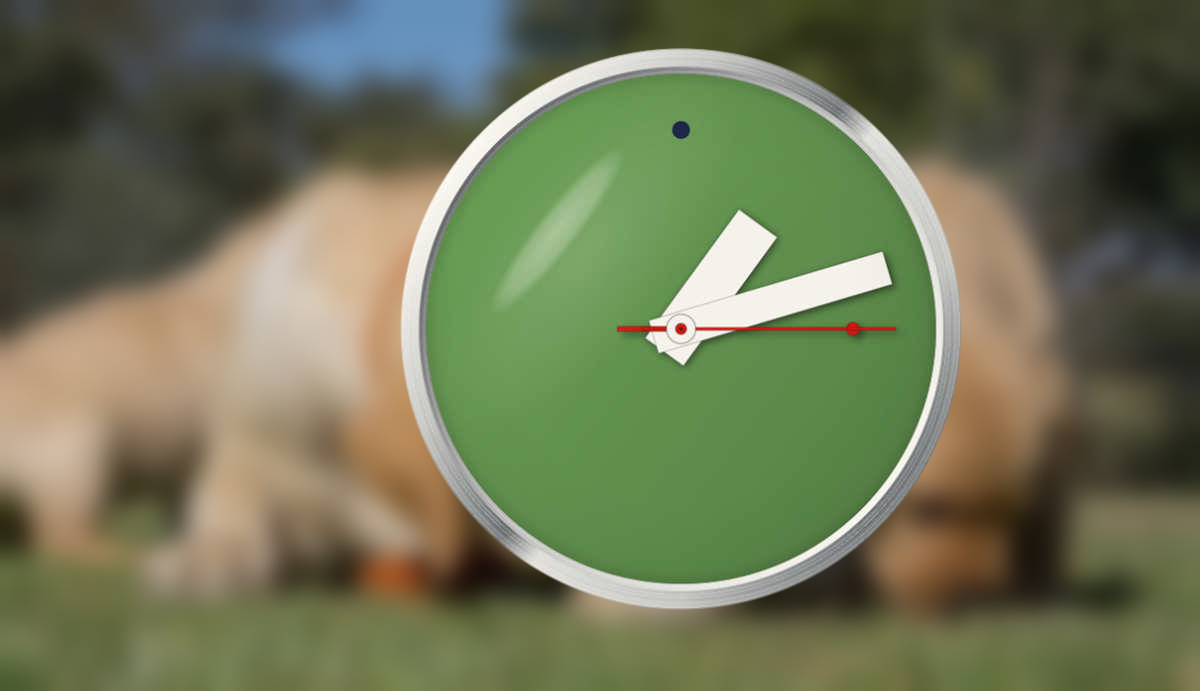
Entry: h=1 m=12 s=15
